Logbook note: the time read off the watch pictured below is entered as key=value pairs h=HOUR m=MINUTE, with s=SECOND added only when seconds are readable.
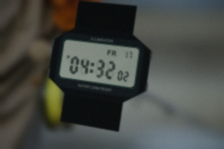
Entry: h=4 m=32 s=2
